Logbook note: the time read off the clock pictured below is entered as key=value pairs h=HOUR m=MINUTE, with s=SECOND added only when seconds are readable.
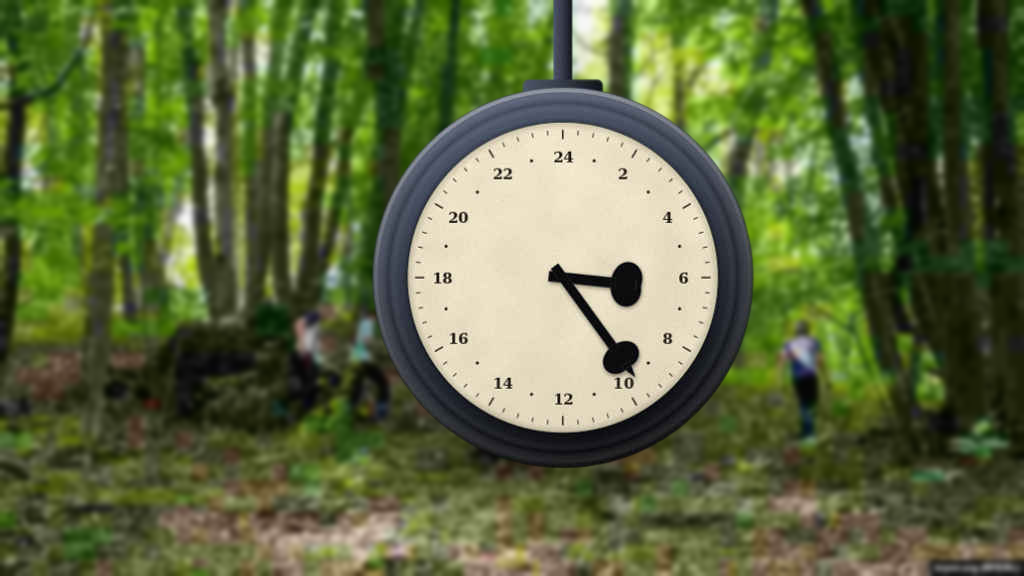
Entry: h=6 m=24
